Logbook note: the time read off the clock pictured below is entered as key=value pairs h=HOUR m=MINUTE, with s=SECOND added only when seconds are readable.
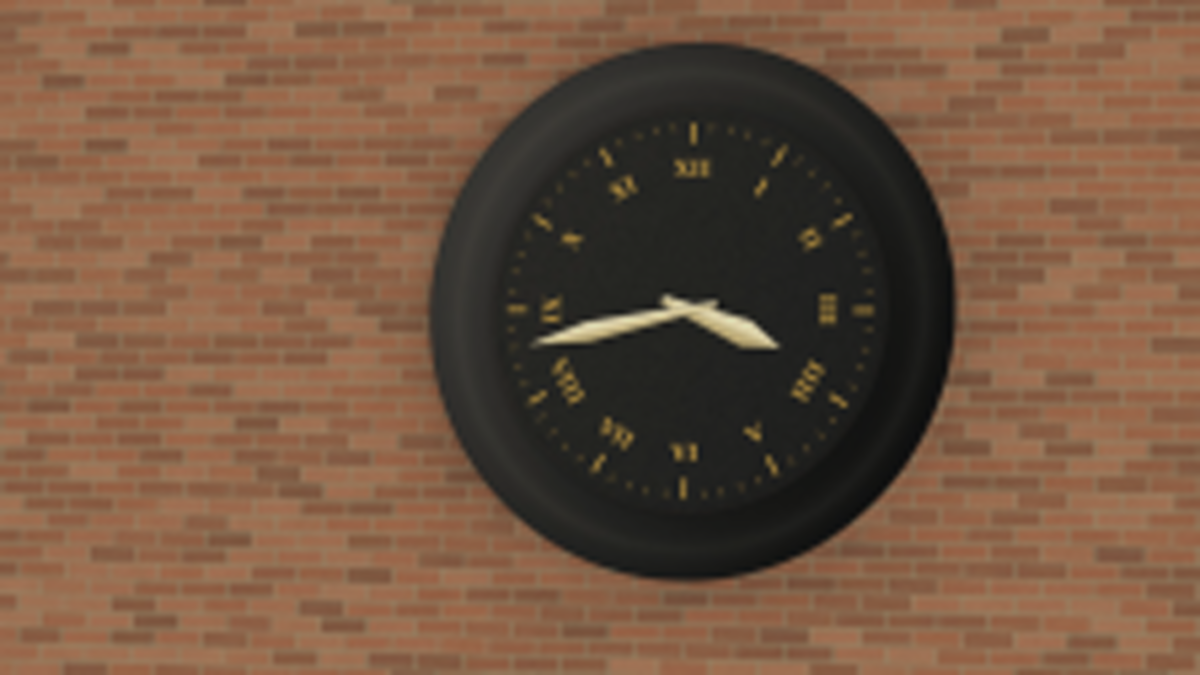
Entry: h=3 m=43
